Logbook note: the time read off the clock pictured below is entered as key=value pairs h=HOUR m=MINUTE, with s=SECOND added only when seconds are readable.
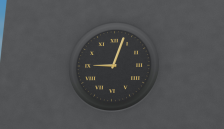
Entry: h=9 m=3
